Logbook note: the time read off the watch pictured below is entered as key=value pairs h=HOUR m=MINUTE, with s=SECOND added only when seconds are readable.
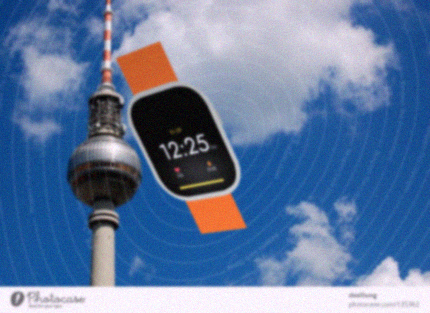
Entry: h=12 m=25
